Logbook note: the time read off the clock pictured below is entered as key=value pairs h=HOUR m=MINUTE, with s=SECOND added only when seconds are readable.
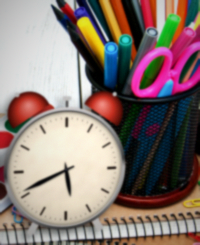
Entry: h=5 m=41
